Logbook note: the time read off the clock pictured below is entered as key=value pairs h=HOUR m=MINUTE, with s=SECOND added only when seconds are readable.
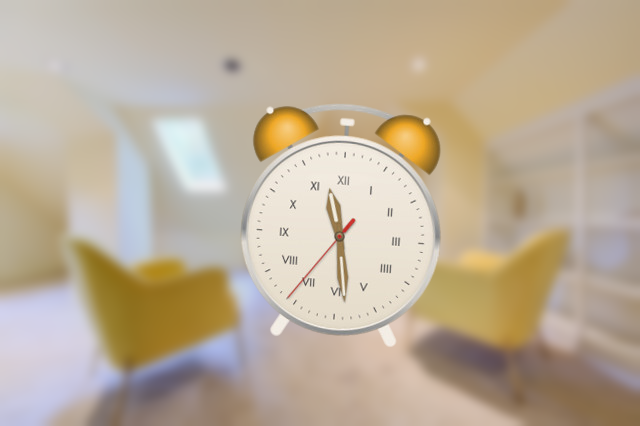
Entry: h=11 m=28 s=36
